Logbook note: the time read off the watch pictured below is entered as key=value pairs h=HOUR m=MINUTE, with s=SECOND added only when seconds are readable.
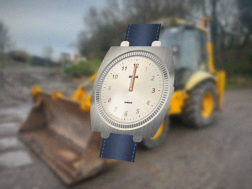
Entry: h=12 m=0
